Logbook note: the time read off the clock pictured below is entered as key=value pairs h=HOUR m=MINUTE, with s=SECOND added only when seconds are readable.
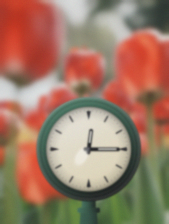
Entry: h=12 m=15
